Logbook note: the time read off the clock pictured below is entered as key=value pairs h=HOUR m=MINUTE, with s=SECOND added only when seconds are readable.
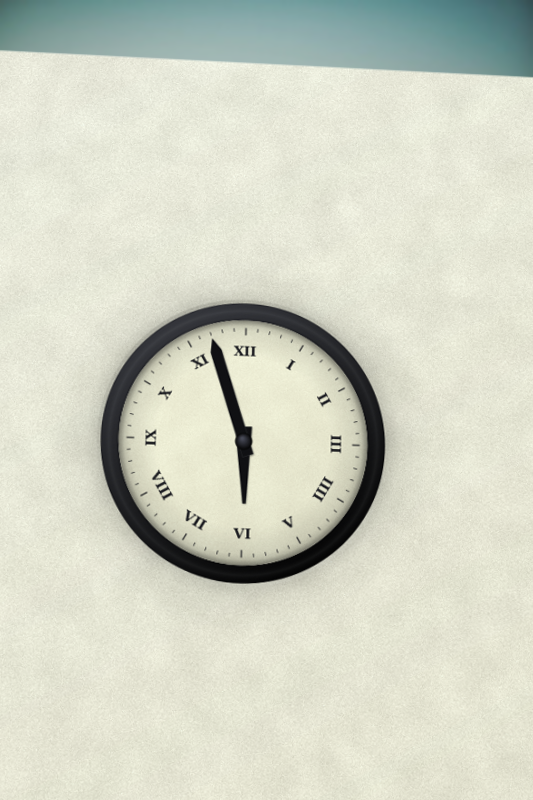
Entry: h=5 m=57
